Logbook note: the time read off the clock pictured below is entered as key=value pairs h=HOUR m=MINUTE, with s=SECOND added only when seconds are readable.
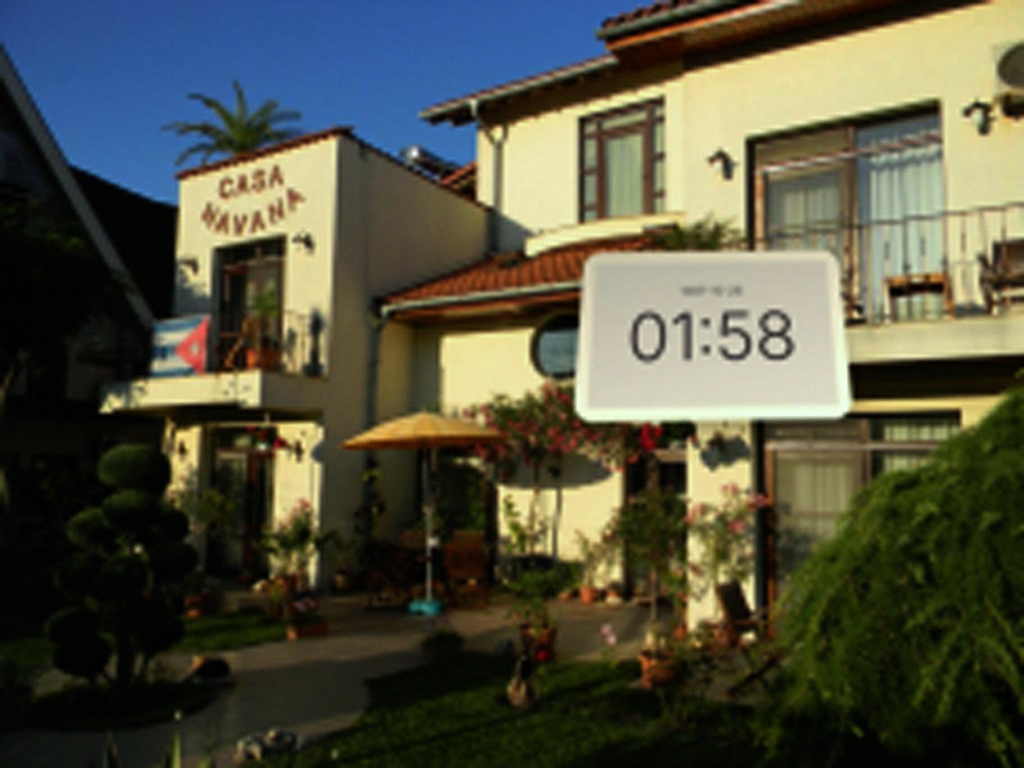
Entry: h=1 m=58
